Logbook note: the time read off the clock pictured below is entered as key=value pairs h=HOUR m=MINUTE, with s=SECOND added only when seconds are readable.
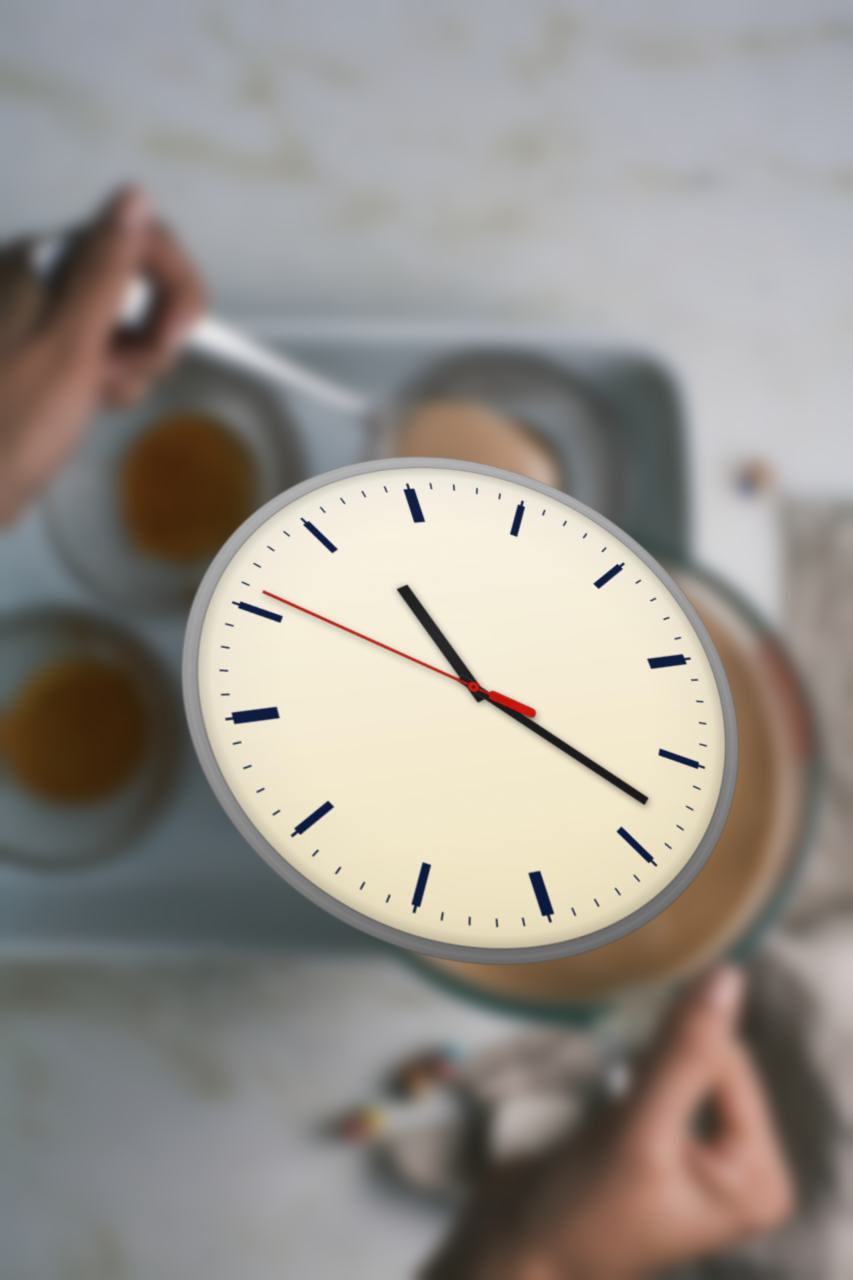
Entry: h=11 m=22 s=51
